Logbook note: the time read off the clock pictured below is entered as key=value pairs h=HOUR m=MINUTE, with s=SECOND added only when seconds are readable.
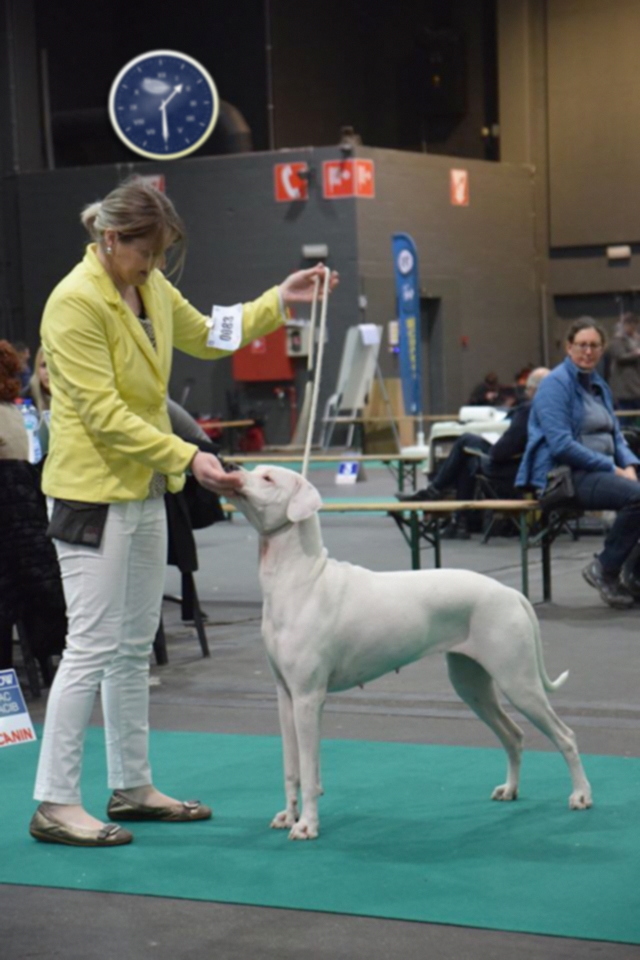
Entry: h=1 m=30
